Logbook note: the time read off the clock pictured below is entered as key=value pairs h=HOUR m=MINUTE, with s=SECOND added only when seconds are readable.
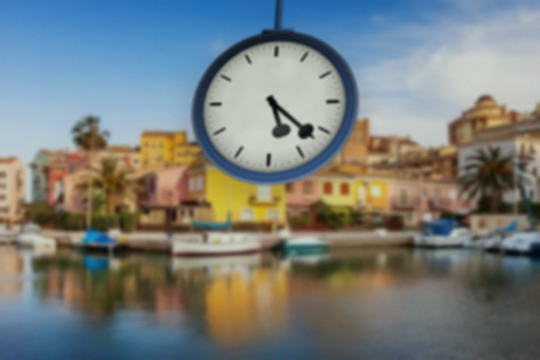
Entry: h=5 m=22
